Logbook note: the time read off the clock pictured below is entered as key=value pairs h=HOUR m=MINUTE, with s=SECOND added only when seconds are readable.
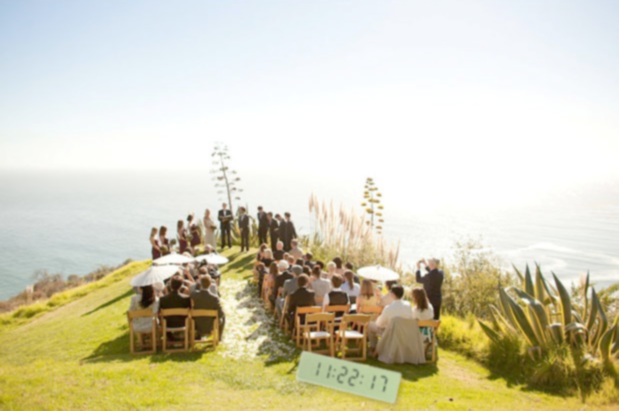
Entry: h=11 m=22 s=17
